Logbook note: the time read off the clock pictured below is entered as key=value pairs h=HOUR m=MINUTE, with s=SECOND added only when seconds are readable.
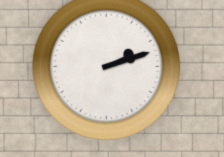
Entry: h=2 m=12
